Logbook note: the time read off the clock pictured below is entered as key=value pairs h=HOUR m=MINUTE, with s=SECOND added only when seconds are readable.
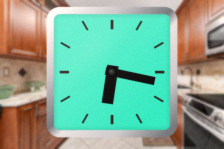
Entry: h=6 m=17
